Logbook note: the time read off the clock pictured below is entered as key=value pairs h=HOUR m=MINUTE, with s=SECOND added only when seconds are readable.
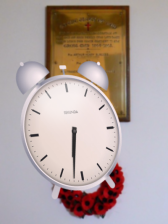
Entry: h=6 m=32
